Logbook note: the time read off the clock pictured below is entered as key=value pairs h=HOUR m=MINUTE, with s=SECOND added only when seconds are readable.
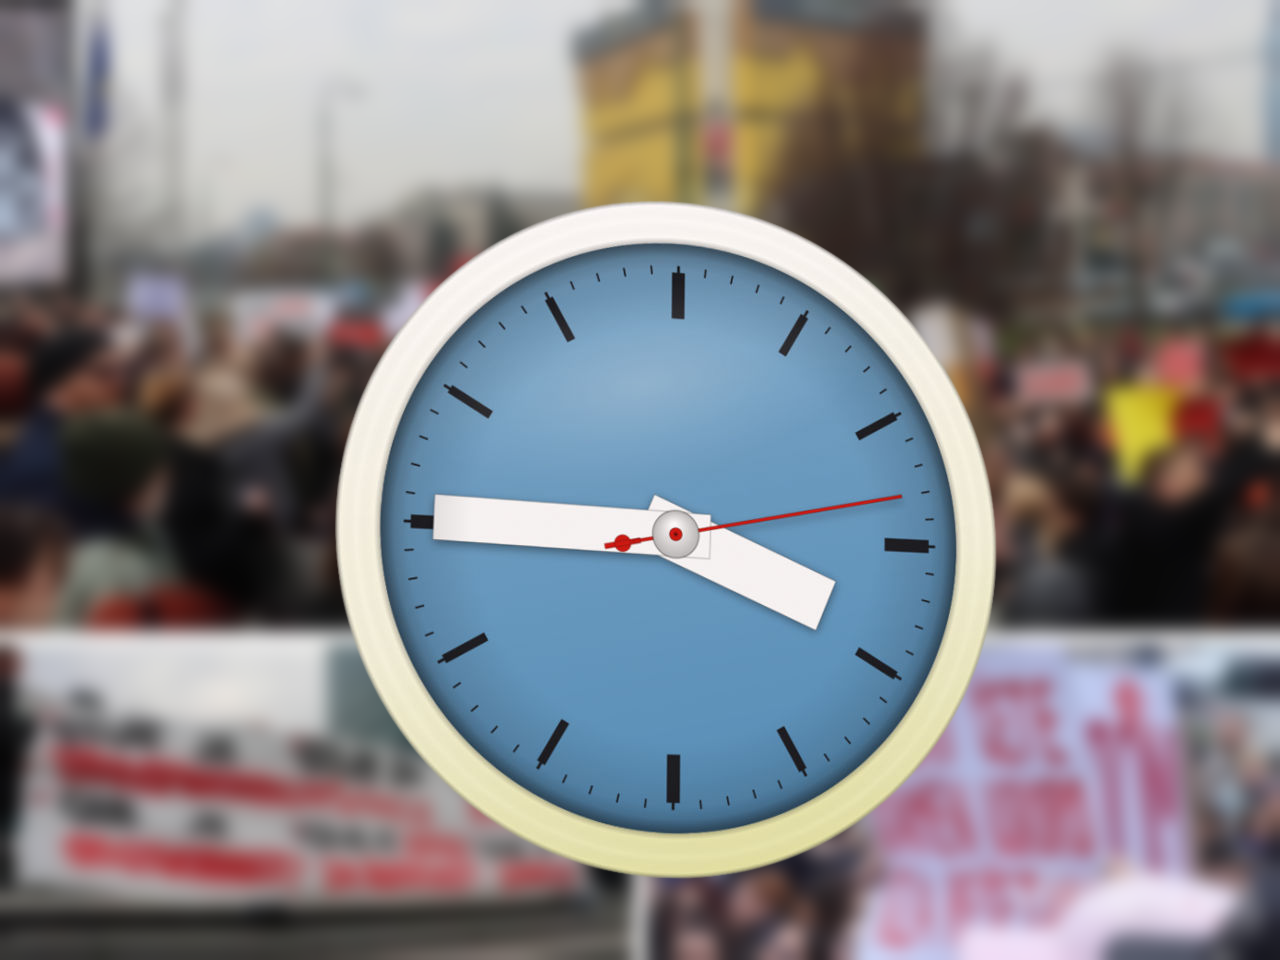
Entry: h=3 m=45 s=13
